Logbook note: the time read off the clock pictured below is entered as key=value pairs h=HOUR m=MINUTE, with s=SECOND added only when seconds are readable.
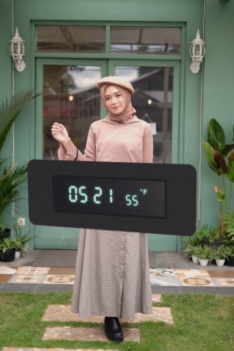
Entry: h=5 m=21
